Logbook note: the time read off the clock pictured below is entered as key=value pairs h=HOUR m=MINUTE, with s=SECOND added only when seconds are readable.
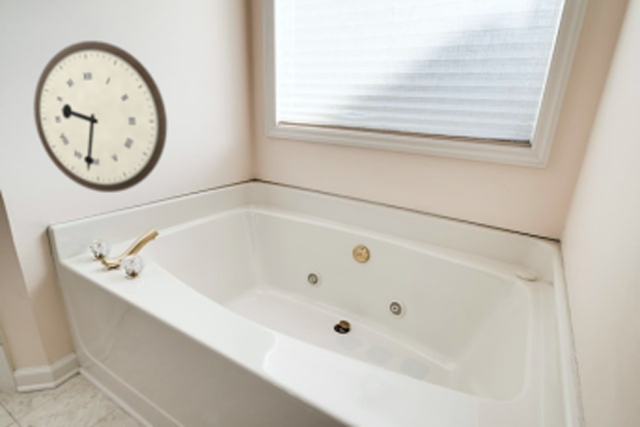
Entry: h=9 m=32
